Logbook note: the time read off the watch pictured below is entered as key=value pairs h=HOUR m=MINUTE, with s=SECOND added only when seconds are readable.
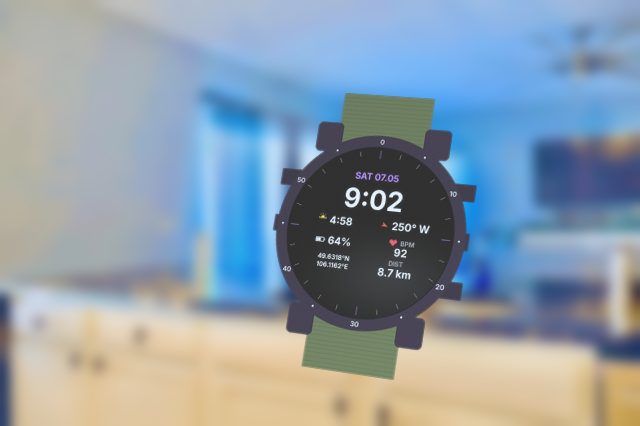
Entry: h=9 m=2
